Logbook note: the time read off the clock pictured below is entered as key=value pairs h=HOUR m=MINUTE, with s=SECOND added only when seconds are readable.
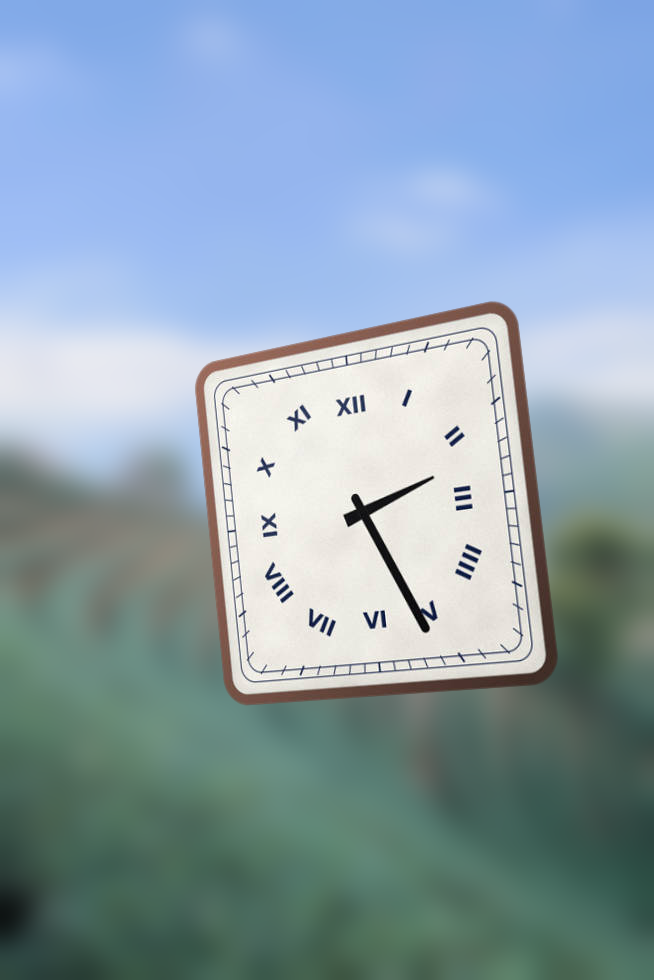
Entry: h=2 m=26
